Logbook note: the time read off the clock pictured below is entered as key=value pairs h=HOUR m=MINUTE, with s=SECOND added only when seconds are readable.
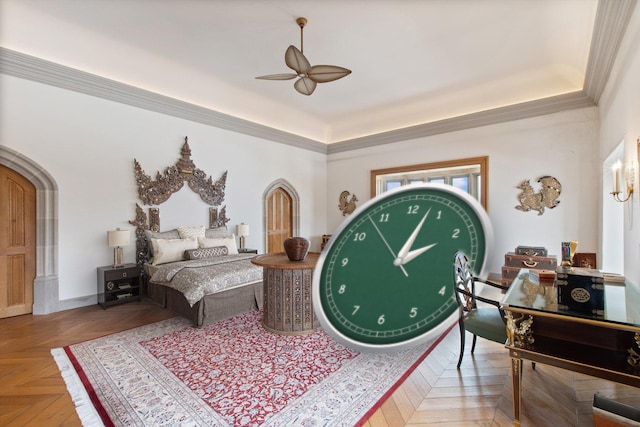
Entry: h=2 m=2 s=53
